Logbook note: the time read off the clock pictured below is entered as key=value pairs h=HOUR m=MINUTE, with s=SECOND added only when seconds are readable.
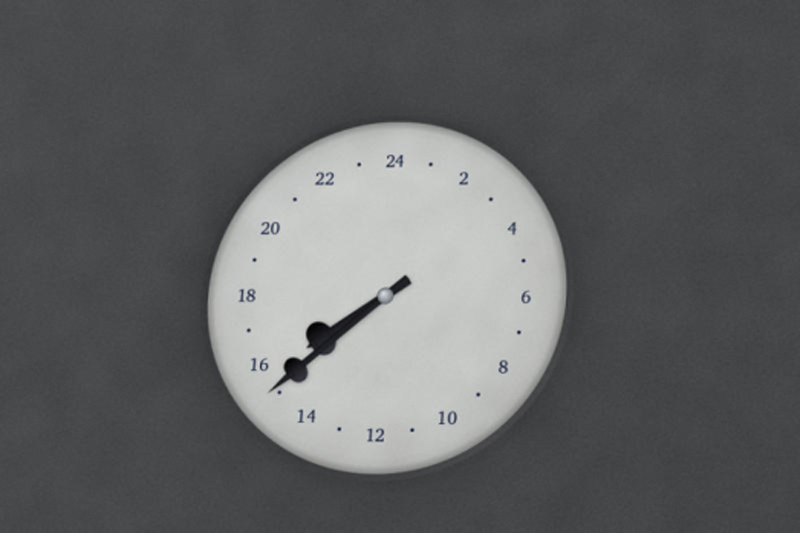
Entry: h=15 m=38
